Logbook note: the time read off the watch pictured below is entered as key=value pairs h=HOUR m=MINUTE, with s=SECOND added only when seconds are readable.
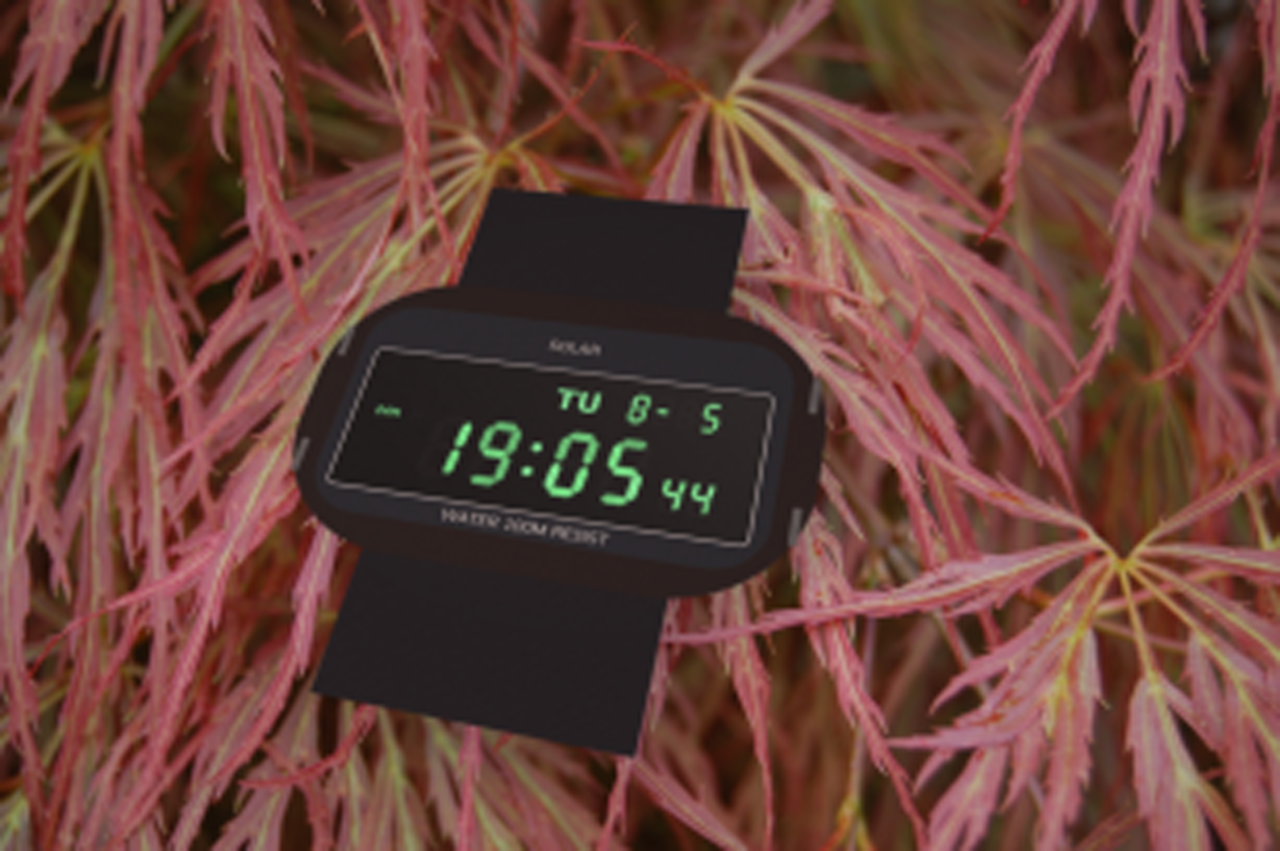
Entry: h=19 m=5 s=44
